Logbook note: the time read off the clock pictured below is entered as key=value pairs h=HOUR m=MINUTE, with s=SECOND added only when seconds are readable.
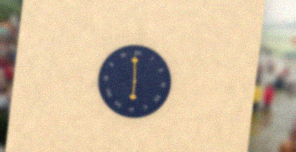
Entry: h=5 m=59
